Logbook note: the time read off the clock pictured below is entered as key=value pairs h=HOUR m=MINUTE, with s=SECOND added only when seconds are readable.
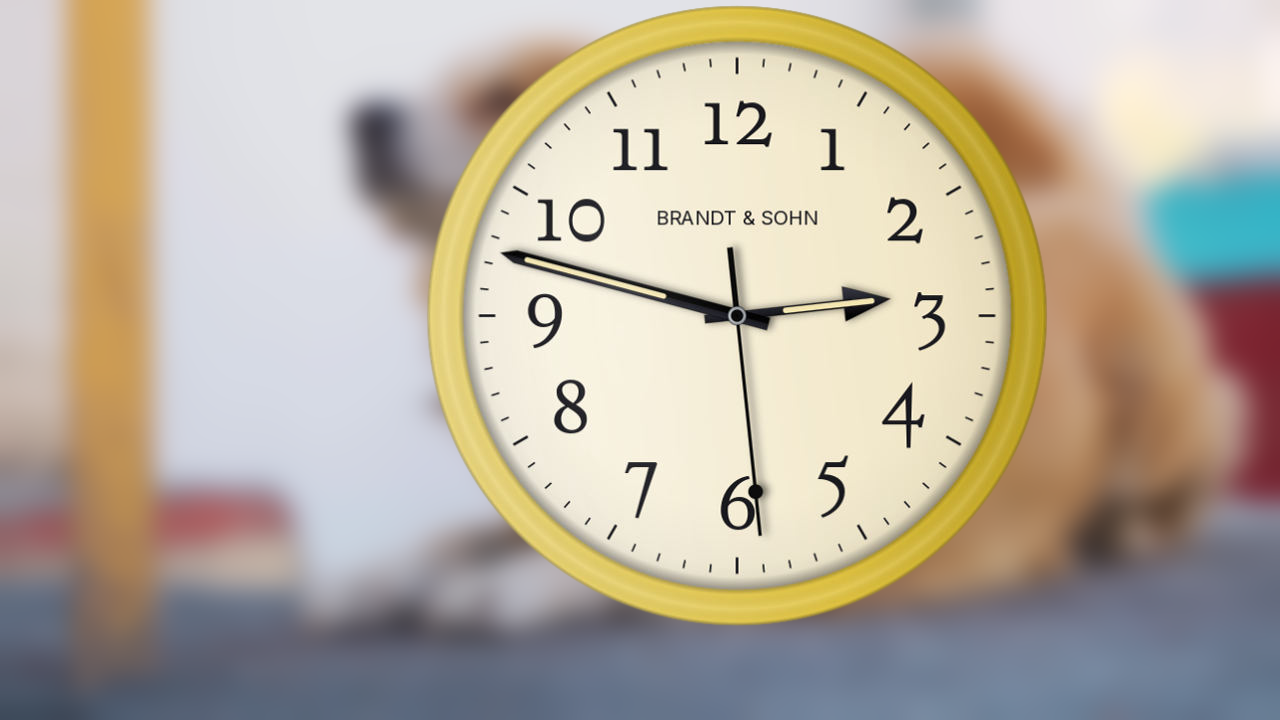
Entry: h=2 m=47 s=29
